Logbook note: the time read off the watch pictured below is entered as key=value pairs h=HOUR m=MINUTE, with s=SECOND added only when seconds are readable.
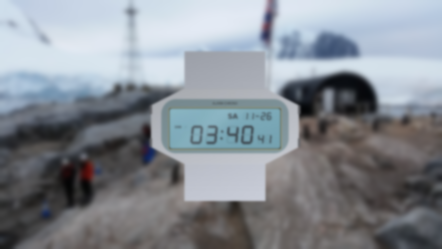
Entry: h=3 m=40
